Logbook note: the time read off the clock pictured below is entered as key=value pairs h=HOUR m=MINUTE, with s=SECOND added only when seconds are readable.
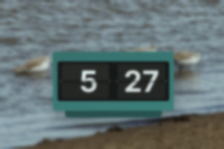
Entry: h=5 m=27
